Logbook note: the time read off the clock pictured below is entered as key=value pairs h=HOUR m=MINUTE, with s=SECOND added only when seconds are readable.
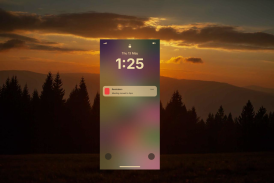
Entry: h=1 m=25
